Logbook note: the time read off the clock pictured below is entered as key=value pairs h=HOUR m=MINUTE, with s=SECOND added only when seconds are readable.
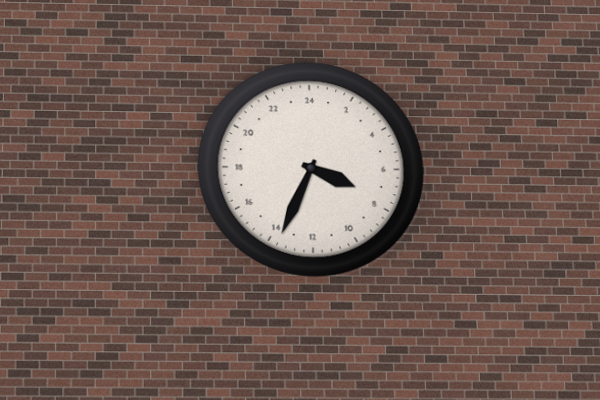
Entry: h=7 m=34
